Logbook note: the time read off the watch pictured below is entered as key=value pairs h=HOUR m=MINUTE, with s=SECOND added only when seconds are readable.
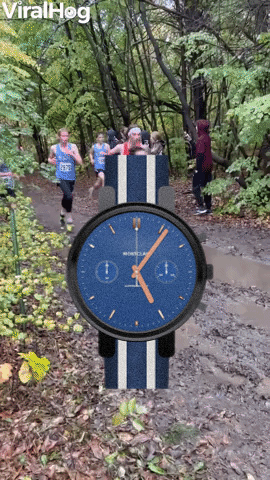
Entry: h=5 m=6
